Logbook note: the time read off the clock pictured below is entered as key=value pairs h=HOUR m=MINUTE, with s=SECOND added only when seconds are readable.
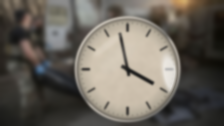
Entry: h=3 m=58
